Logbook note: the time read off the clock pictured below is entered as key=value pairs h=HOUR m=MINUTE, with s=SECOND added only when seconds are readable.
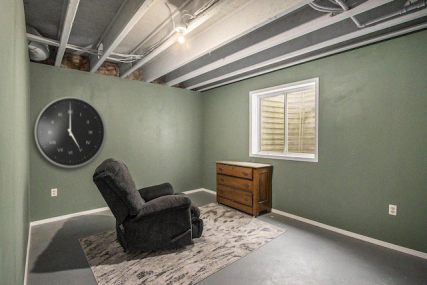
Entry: h=5 m=0
